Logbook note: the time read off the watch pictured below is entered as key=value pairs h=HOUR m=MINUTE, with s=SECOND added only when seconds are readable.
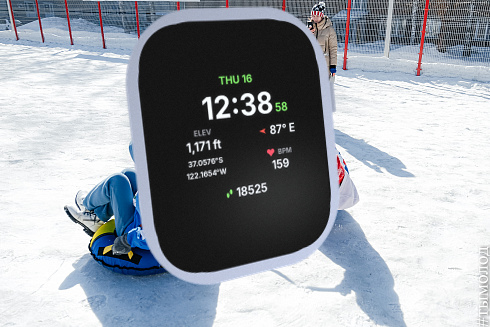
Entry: h=12 m=38 s=58
